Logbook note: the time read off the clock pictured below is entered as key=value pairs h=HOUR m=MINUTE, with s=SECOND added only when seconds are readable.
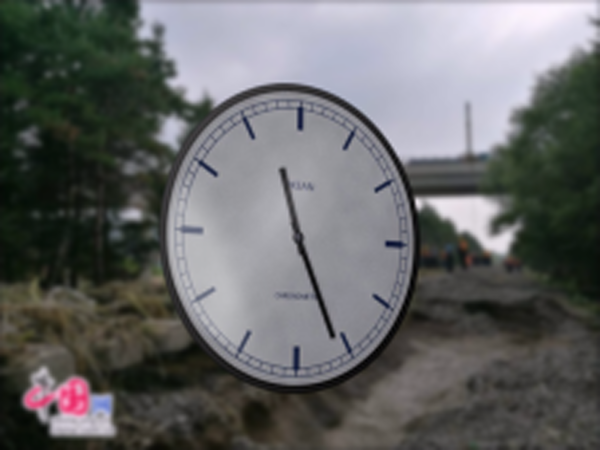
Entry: h=11 m=26
